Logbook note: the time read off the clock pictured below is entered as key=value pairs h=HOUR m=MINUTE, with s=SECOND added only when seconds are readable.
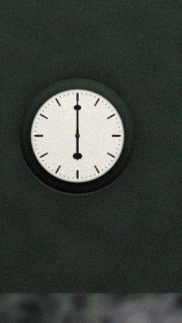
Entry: h=6 m=0
